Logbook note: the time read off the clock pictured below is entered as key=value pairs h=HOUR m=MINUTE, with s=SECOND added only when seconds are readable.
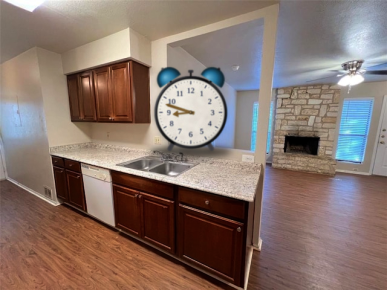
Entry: h=8 m=48
